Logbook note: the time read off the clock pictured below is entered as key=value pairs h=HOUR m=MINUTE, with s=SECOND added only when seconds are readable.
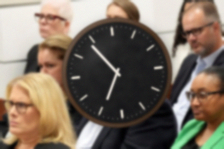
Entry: h=6 m=54
